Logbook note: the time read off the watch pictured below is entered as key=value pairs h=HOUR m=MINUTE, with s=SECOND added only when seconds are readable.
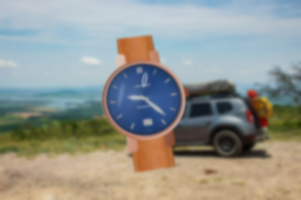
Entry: h=9 m=23
